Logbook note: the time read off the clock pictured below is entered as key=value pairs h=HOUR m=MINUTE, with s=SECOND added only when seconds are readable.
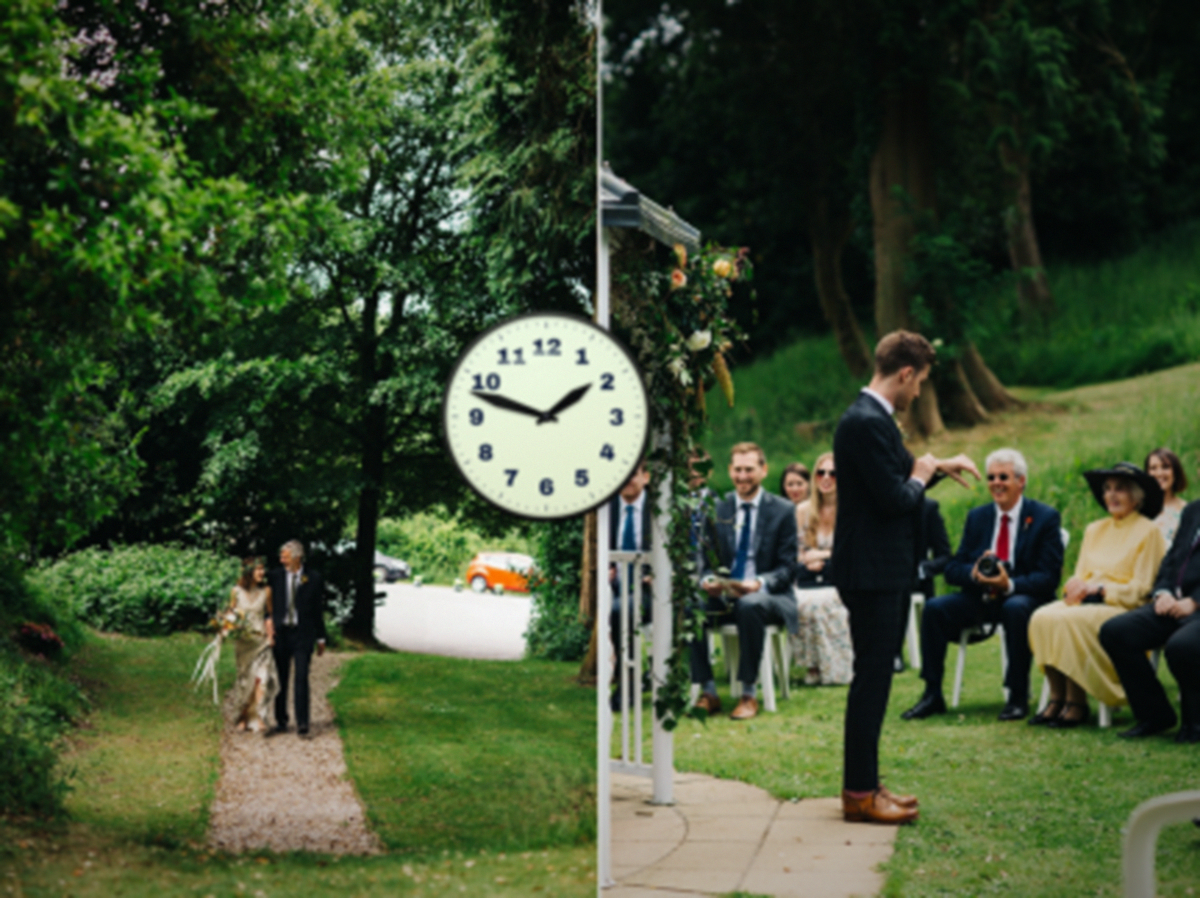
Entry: h=1 m=48
